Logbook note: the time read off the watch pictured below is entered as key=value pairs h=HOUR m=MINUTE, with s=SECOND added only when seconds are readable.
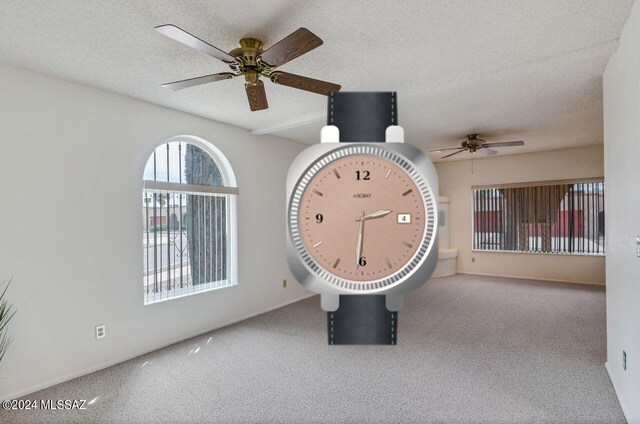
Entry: h=2 m=31
